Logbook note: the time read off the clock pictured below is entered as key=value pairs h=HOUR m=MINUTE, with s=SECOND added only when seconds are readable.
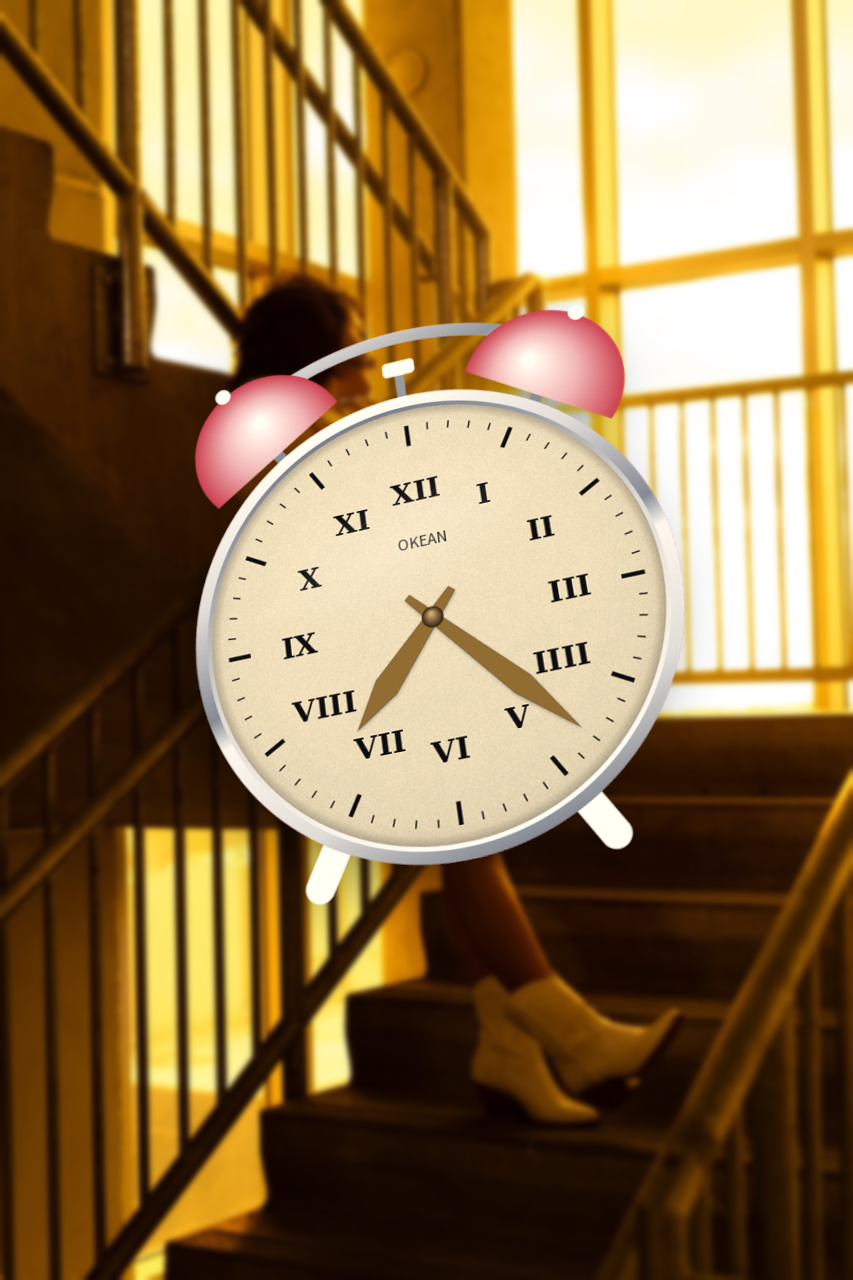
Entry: h=7 m=23
